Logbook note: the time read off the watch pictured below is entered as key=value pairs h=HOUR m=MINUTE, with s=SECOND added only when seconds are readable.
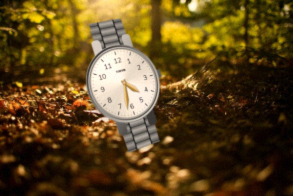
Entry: h=4 m=32
